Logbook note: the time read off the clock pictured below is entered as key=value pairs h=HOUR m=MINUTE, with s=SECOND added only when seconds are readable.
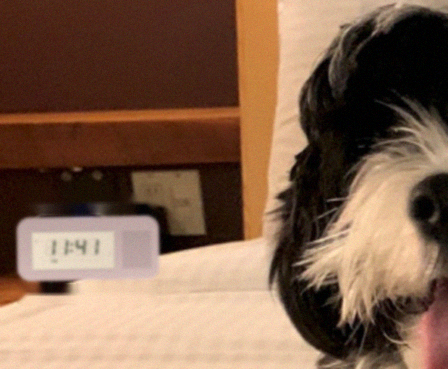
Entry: h=11 m=41
